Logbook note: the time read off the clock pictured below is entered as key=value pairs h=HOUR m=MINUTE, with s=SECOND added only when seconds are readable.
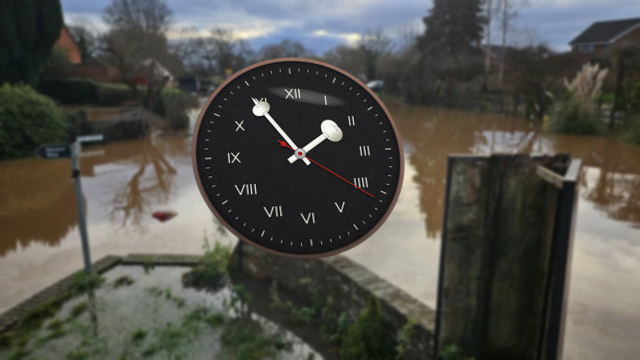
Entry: h=1 m=54 s=21
